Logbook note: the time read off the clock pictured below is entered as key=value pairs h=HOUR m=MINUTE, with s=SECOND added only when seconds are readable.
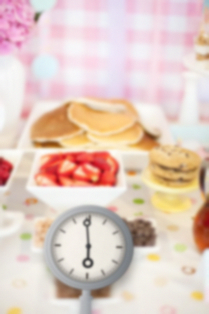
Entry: h=5 m=59
